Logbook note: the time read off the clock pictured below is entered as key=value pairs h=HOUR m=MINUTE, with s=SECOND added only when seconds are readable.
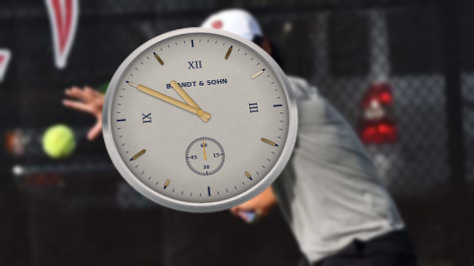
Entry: h=10 m=50
